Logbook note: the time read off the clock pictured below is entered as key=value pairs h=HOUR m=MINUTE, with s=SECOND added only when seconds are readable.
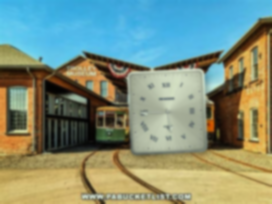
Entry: h=5 m=45
